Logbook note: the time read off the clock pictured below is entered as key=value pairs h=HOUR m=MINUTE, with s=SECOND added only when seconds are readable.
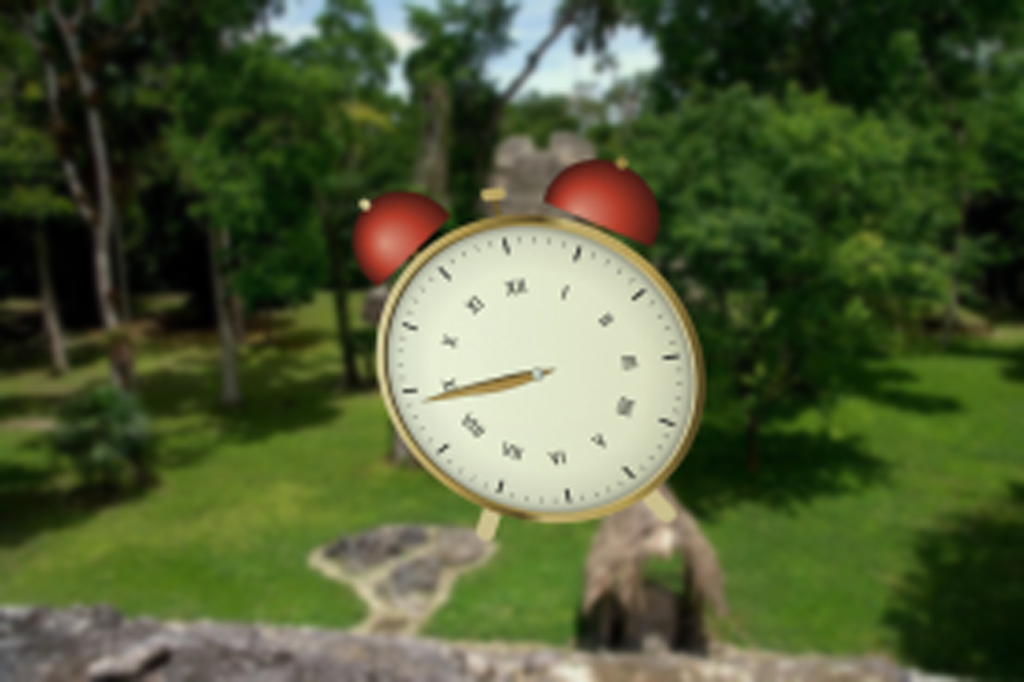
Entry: h=8 m=44
